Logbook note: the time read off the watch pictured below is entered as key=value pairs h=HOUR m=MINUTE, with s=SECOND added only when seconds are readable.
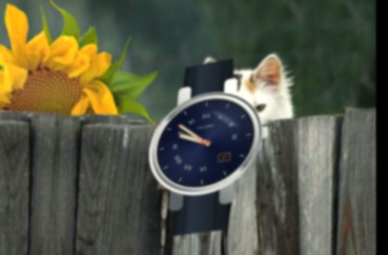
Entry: h=9 m=52
